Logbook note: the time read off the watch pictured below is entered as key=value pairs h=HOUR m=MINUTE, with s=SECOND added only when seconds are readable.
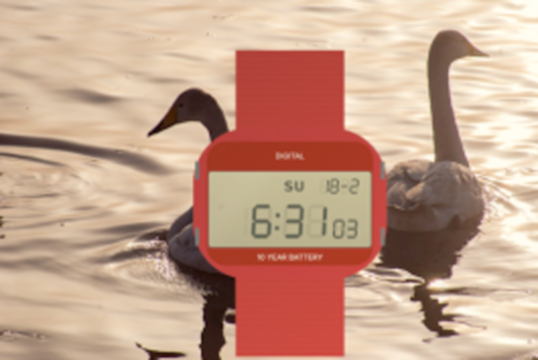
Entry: h=6 m=31 s=3
